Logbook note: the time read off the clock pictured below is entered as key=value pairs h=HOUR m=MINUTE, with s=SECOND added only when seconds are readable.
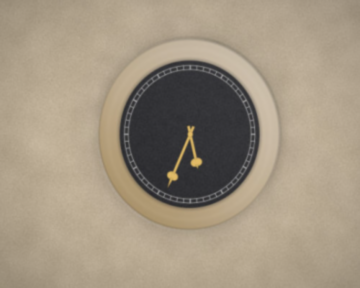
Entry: h=5 m=34
